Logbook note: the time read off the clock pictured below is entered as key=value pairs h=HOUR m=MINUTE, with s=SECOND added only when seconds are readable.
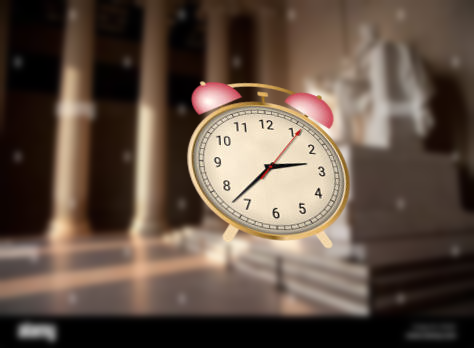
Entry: h=2 m=37 s=6
